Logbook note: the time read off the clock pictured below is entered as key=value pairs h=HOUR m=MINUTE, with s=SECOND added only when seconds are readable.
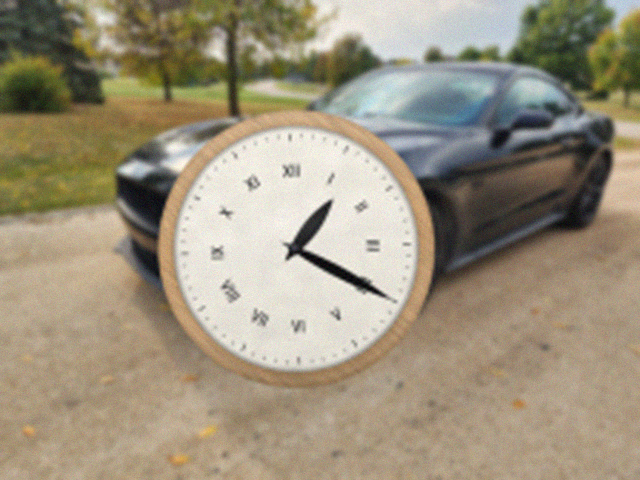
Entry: h=1 m=20
